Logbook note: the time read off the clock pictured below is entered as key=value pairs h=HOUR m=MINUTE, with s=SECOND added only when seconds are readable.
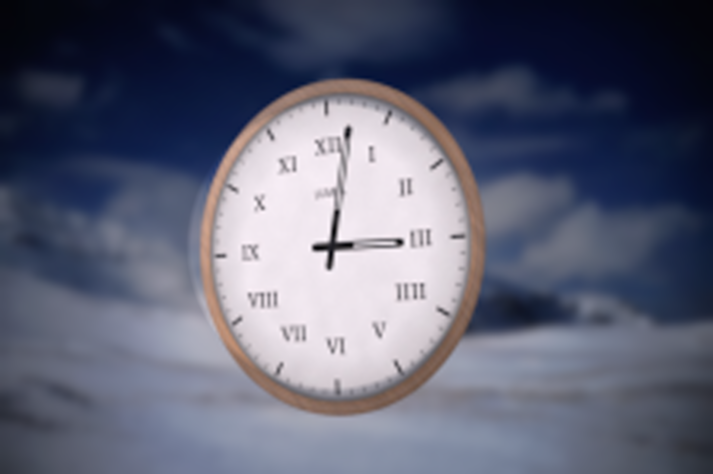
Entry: h=3 m=2
